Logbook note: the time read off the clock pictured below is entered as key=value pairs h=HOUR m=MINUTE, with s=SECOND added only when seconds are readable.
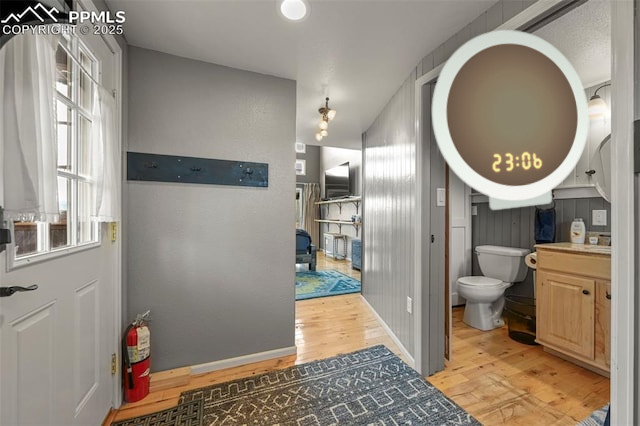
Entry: h=23 m=6
